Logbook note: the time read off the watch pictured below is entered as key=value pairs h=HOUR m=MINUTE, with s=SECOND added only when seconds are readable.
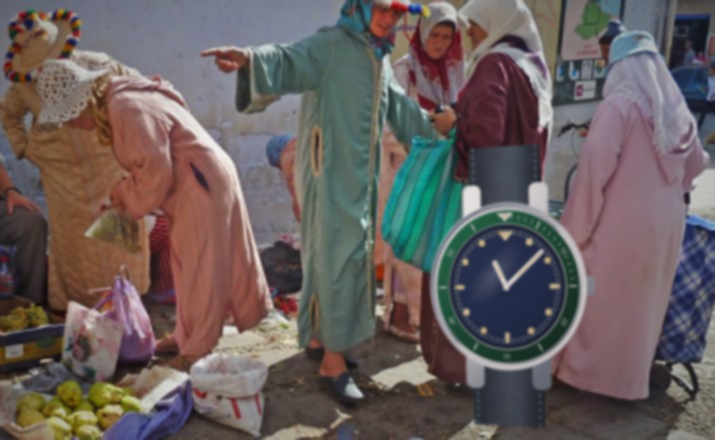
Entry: h=11 m=8
